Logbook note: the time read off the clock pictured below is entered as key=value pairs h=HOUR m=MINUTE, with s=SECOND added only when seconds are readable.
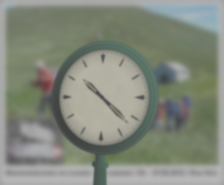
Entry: h=10 m=22
